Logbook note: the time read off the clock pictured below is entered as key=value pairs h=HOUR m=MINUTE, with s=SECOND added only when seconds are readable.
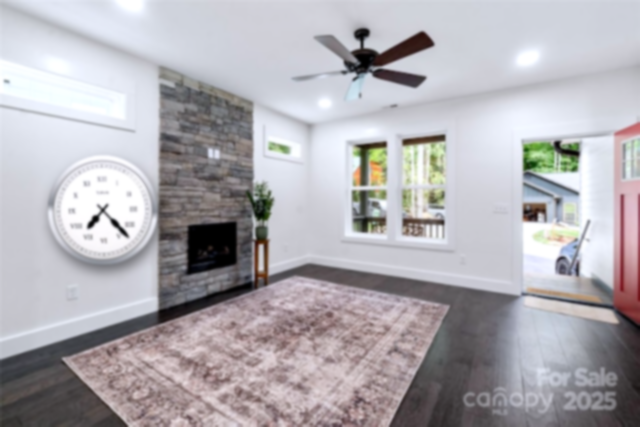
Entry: h=7 m=23
